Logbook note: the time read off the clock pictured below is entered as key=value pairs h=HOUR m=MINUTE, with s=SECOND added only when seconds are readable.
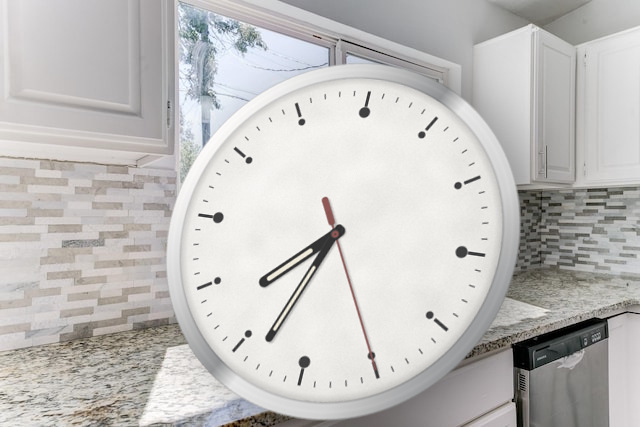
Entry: h=7 m=33 s=25
